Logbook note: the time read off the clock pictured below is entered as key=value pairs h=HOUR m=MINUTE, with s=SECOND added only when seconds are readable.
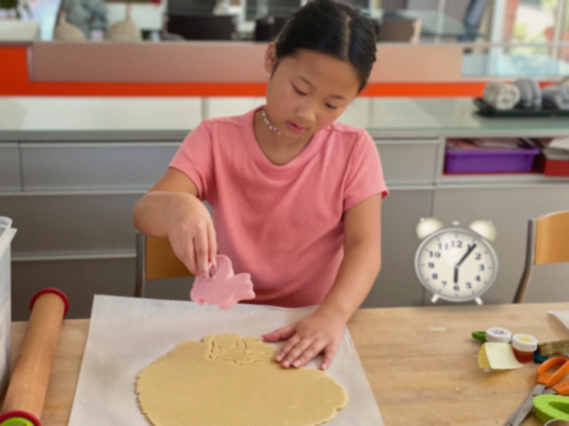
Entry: h=6 m=6
